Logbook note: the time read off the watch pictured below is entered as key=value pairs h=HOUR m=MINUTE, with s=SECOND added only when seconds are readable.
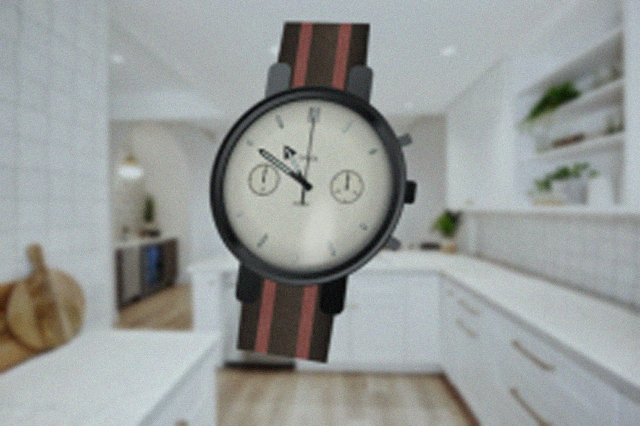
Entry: h=10 m=50
